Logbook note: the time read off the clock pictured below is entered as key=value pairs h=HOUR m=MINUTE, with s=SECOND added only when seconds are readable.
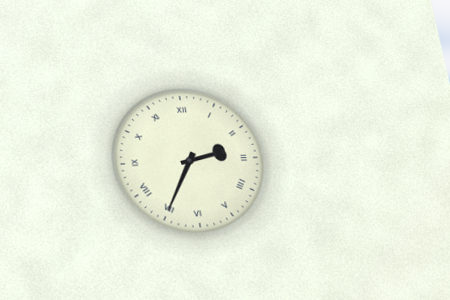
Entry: h=2 m=35
